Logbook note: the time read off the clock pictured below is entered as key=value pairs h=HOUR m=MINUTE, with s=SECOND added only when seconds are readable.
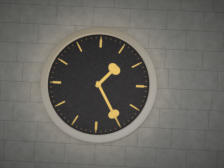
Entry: h=1 m=25
